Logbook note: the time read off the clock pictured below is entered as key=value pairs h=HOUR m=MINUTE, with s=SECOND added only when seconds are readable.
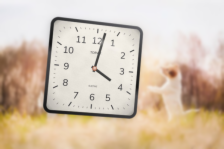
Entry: h=4 m=2
